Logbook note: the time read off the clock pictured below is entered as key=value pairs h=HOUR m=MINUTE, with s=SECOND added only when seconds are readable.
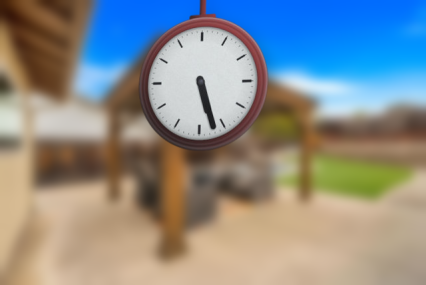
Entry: h=5 m=27
